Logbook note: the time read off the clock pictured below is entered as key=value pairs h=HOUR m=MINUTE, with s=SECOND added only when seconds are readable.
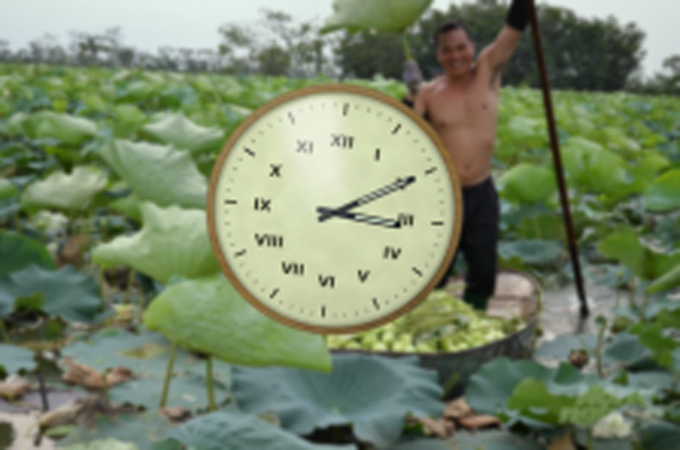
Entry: h=3 m=10
